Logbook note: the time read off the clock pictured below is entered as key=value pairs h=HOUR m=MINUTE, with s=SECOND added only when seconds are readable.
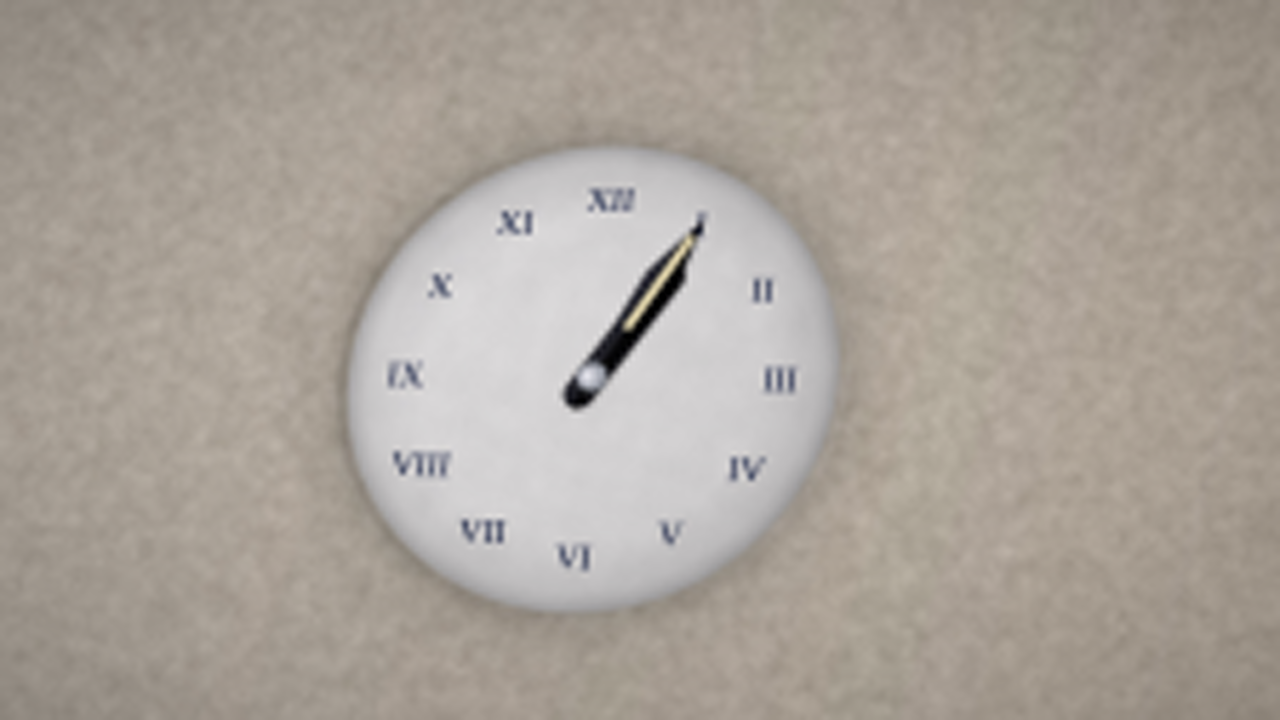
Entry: h=1 m=5
